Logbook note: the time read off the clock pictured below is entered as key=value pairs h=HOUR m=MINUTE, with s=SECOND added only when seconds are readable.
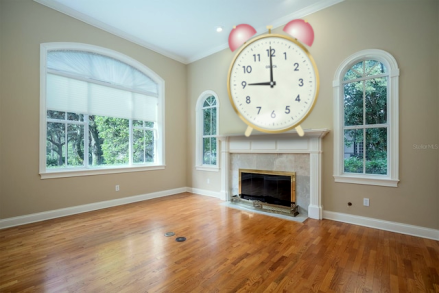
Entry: h=9 m=0
